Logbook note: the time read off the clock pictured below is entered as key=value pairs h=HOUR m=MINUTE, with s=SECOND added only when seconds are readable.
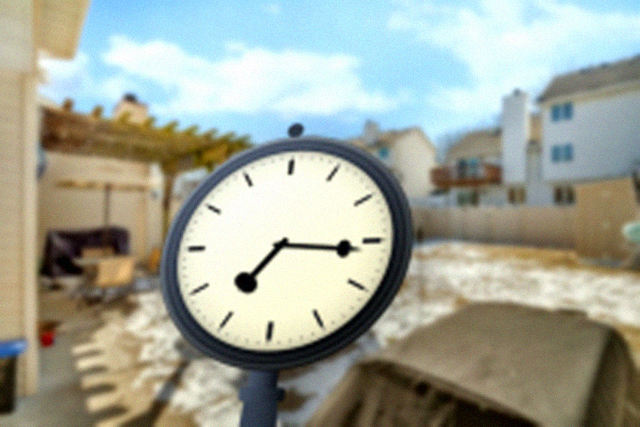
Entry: h=7 m=16
